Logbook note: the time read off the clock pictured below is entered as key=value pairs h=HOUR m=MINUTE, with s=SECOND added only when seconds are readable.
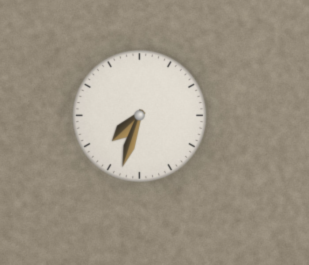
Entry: h=7 m=33
